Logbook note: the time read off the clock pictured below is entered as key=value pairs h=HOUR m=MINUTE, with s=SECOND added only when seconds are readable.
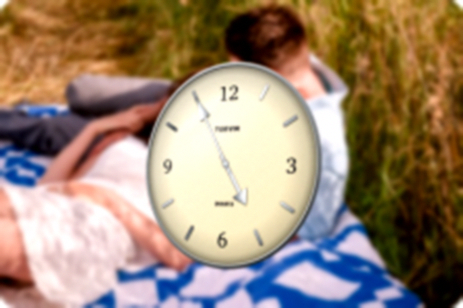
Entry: h=4 m=55
